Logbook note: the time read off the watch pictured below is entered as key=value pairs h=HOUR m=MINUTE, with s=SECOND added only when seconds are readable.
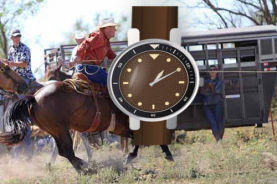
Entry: h=1 m=10
